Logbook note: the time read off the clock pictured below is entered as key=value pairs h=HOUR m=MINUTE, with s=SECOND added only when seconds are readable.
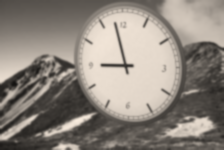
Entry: h=8 m=58
